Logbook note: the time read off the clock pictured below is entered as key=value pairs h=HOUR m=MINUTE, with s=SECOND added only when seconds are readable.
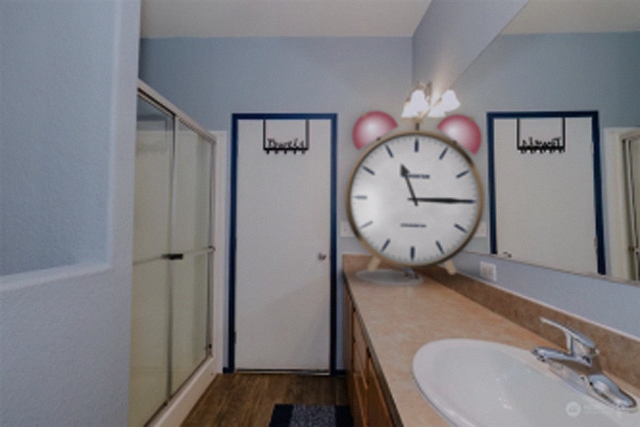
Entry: h=11 m=15
